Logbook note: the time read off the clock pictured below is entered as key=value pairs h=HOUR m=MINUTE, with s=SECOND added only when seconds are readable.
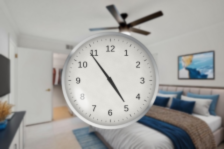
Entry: h=4 m=54
